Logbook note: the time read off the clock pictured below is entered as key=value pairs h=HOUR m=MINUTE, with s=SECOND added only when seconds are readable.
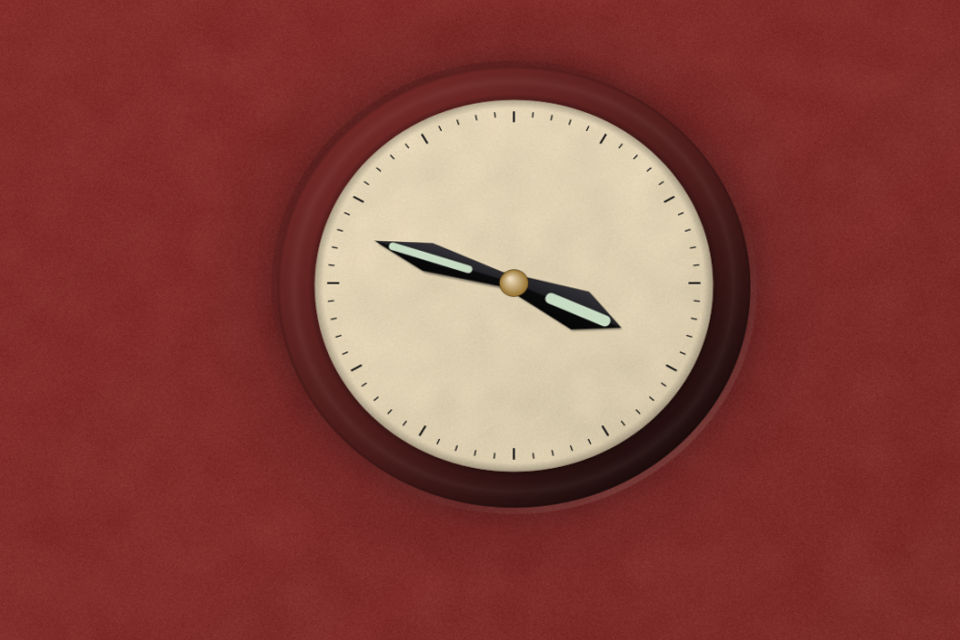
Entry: h=3 m=48
